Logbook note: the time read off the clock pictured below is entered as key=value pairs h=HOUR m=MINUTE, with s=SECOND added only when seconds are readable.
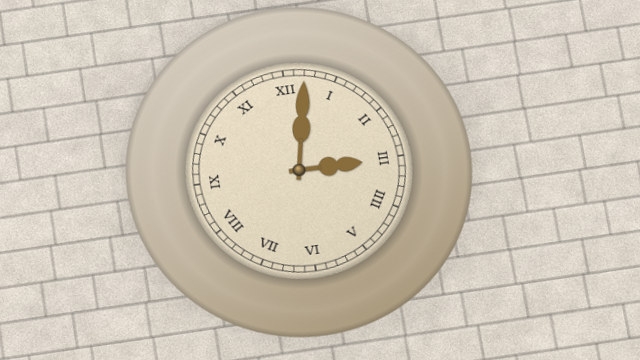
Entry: h=3 m=2
